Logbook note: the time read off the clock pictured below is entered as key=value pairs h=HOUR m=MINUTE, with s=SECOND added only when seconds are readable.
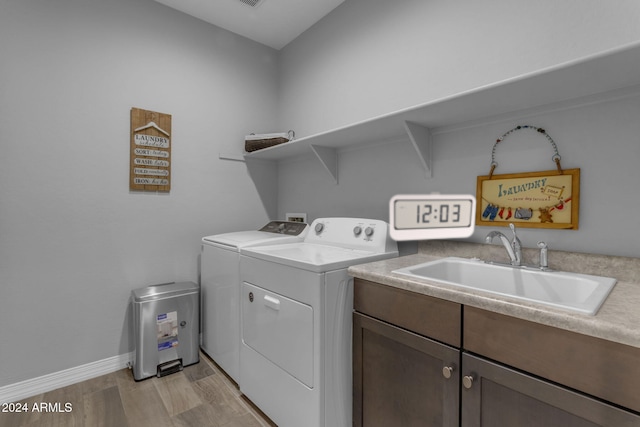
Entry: h=12 m=3
